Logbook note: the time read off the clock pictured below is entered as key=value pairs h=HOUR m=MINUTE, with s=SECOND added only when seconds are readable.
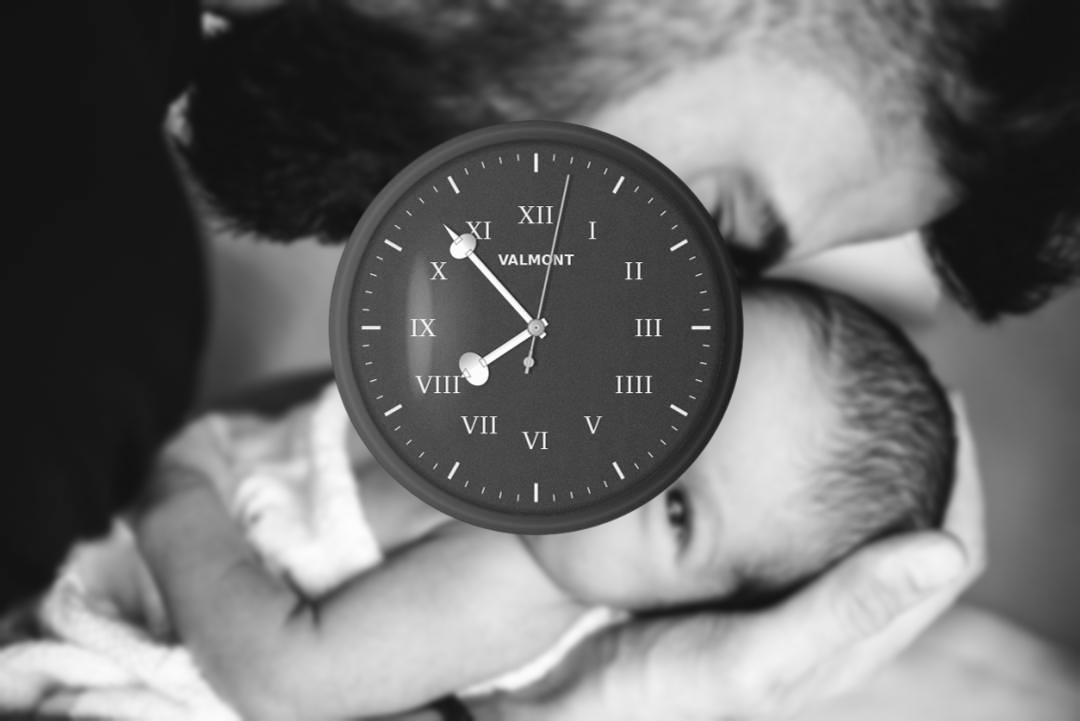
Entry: h=7 m=53 s=2
